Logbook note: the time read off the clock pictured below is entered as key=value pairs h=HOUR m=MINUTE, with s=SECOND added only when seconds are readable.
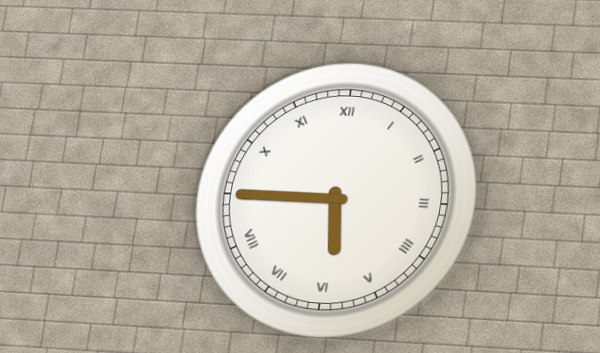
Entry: h=5 m=45
